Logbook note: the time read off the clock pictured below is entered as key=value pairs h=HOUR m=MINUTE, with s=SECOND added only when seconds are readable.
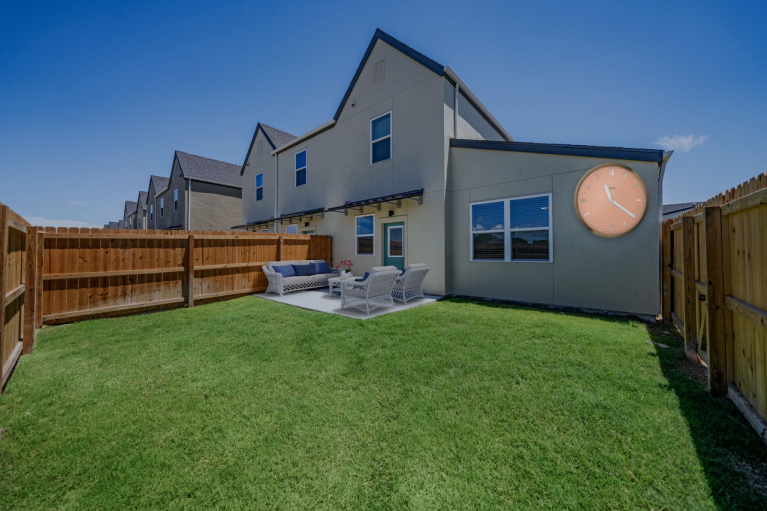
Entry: h=11 m=21
